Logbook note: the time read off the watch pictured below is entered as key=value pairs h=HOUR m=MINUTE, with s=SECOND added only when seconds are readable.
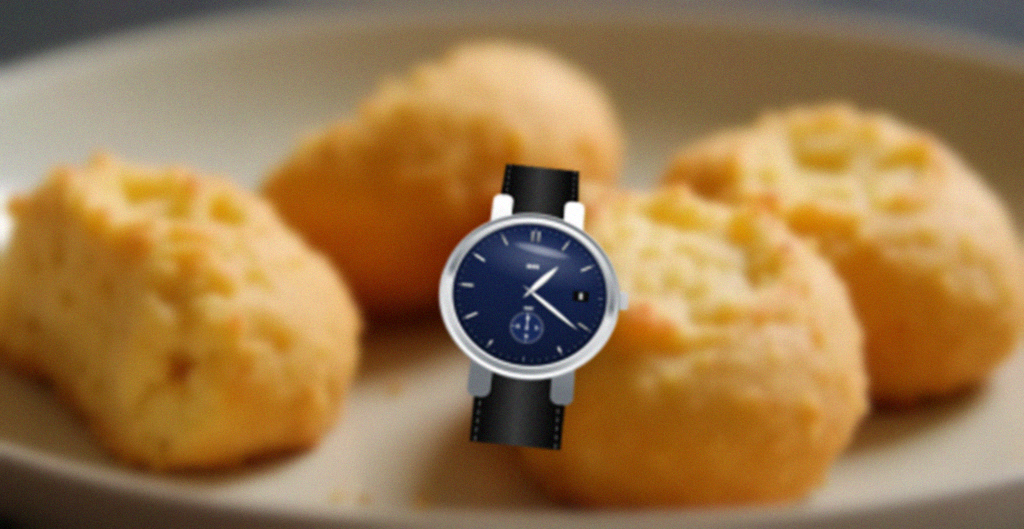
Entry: h=1 m=21
